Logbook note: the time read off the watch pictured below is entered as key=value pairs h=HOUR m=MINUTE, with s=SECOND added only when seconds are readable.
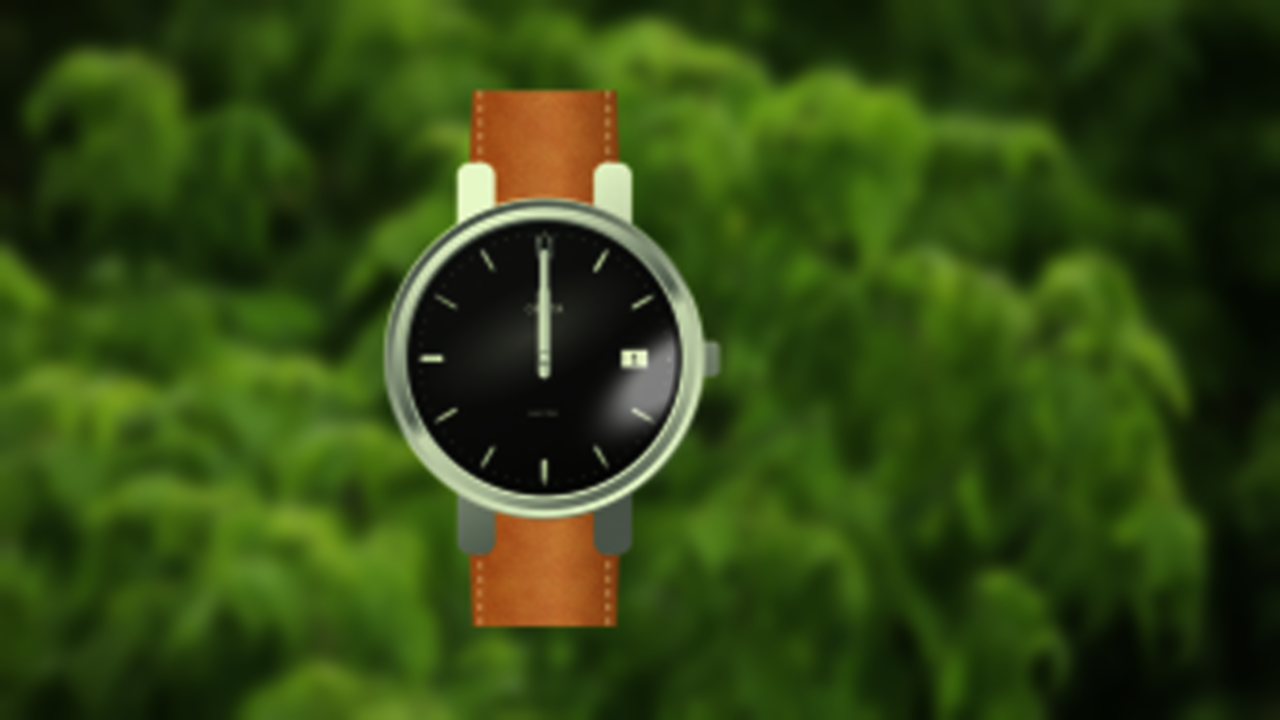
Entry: h=12 m=0
